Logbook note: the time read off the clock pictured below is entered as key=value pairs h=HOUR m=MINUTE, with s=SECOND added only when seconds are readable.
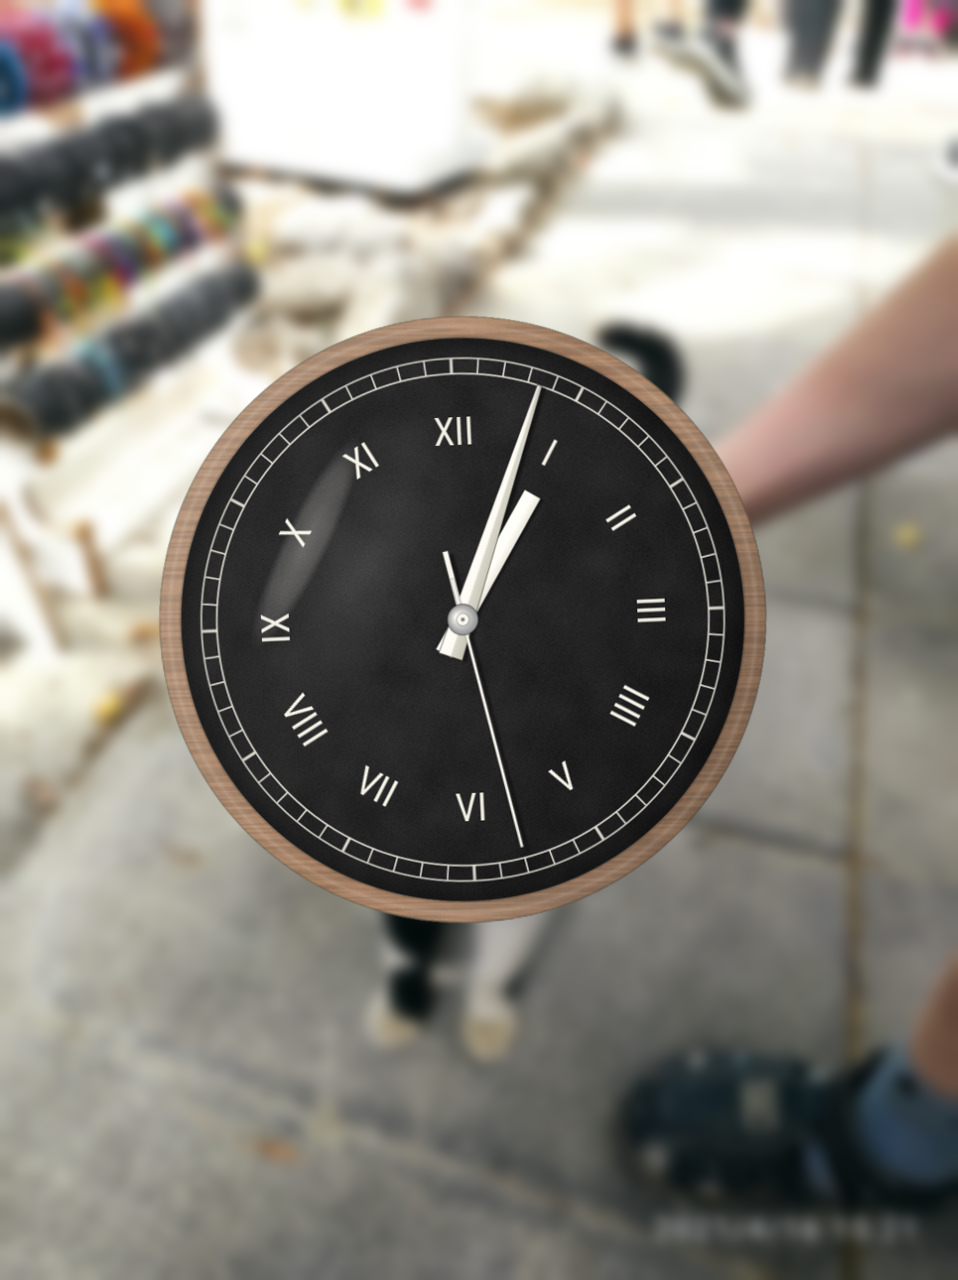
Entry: h=1 m=3 s=28
